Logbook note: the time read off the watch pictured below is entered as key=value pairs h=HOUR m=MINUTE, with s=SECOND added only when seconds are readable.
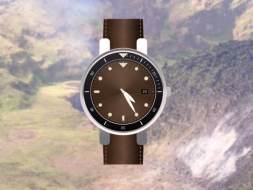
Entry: h=4 m=25
